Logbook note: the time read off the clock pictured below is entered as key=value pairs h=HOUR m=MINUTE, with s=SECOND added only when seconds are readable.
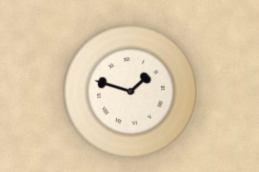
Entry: h=1 m=49
